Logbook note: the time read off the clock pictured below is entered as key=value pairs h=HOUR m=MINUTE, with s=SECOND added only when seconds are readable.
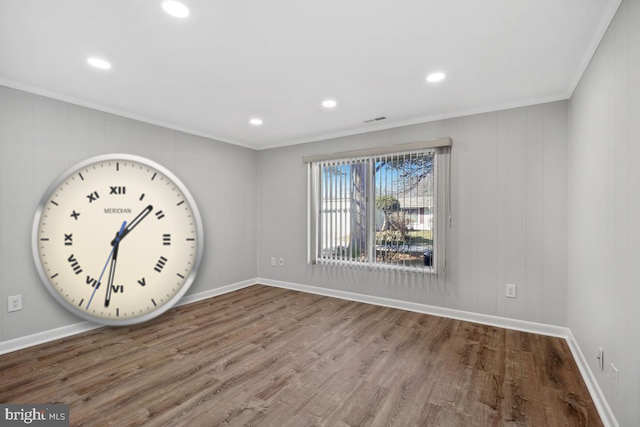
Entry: h=1 m=31 s=34
